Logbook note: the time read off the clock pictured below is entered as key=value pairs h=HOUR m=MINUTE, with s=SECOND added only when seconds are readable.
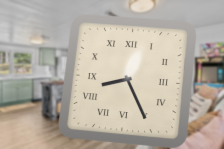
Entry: h=8 m=25
